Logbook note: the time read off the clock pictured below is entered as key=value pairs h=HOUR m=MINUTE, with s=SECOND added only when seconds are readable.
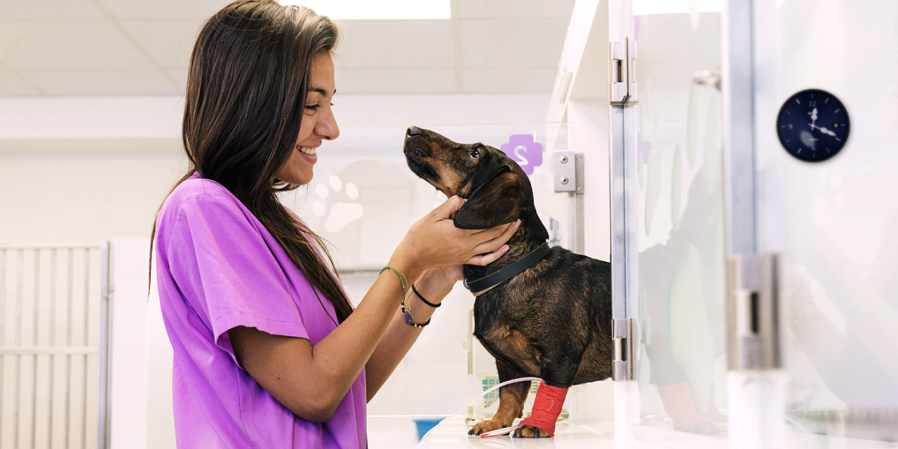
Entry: h=12 m=19
